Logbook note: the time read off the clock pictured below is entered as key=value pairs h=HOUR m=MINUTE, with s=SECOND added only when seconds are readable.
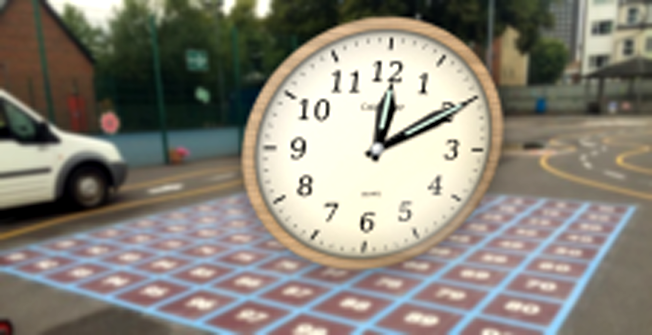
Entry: h=12 m=10
